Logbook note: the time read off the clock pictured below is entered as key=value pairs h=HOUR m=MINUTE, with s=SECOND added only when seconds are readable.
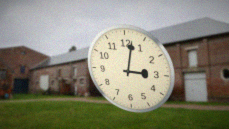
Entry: h=3 m=2
